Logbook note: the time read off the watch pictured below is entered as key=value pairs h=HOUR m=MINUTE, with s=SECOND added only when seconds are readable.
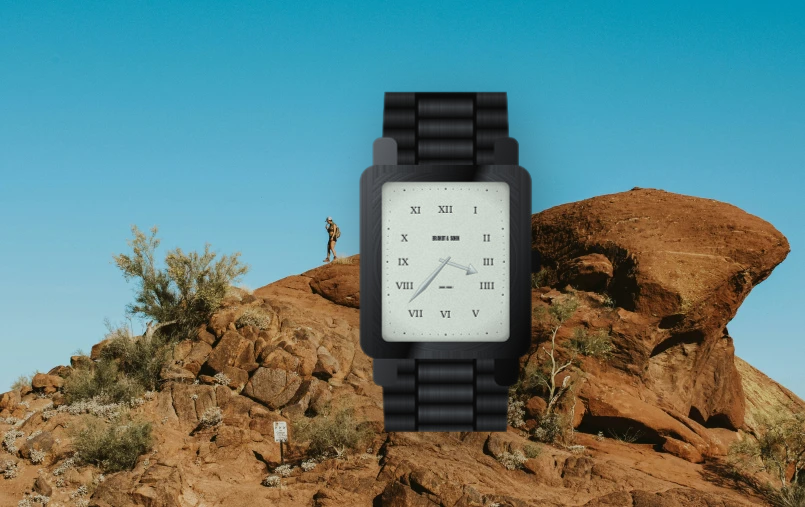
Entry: h=3 m=37
